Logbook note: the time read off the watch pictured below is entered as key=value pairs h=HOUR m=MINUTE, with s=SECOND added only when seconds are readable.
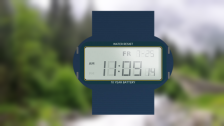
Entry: h=11 m=9 s=14
